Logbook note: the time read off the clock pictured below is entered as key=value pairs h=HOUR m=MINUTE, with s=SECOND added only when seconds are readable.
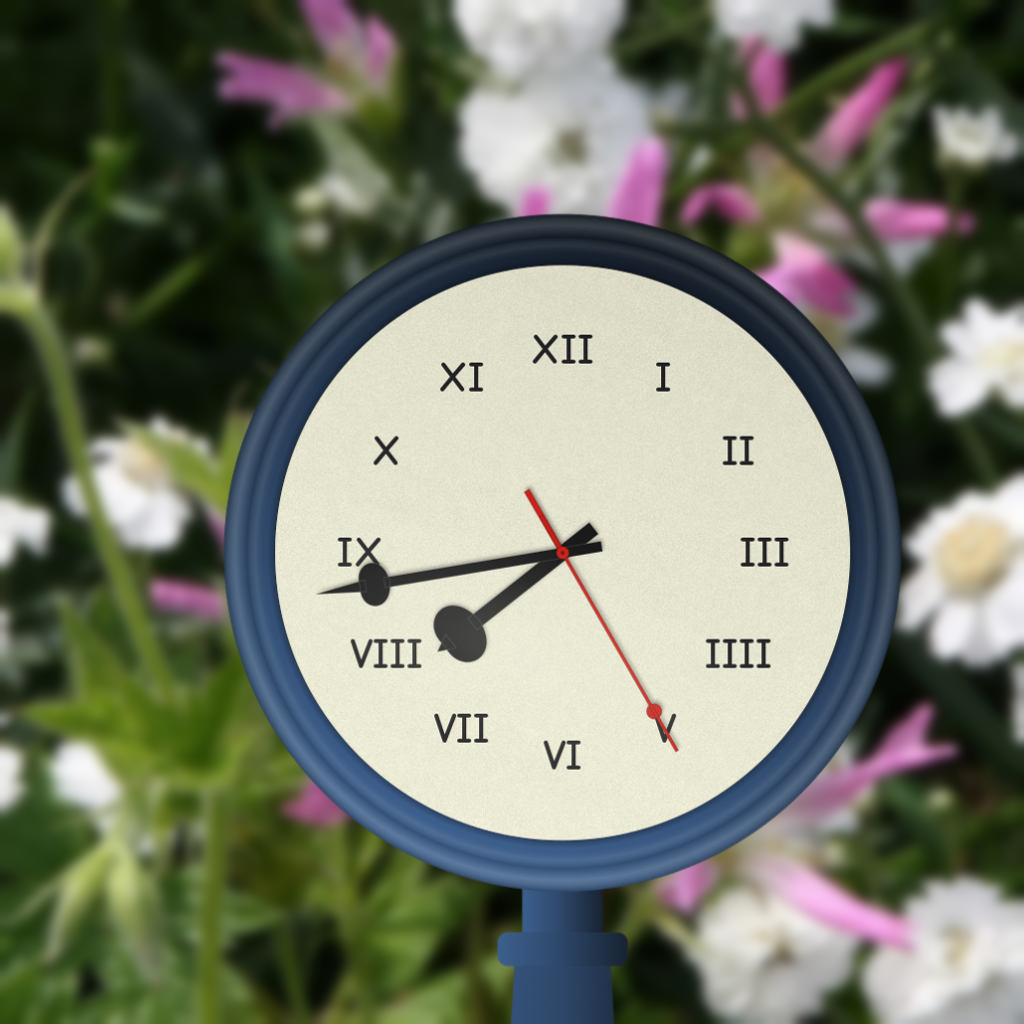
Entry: h=7 m=43 s=25
